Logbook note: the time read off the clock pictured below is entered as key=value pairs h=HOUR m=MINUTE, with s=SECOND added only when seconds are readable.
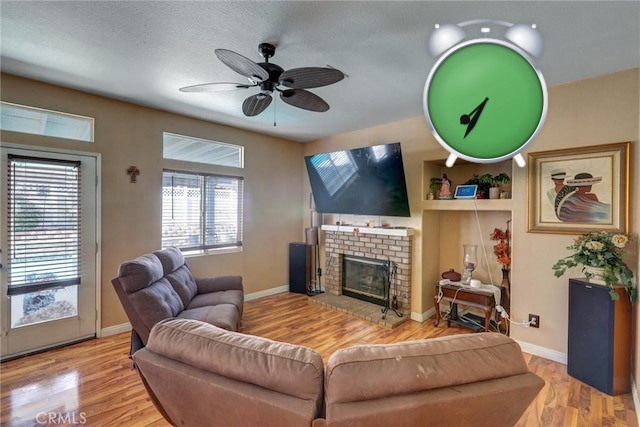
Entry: h=7 m=35
